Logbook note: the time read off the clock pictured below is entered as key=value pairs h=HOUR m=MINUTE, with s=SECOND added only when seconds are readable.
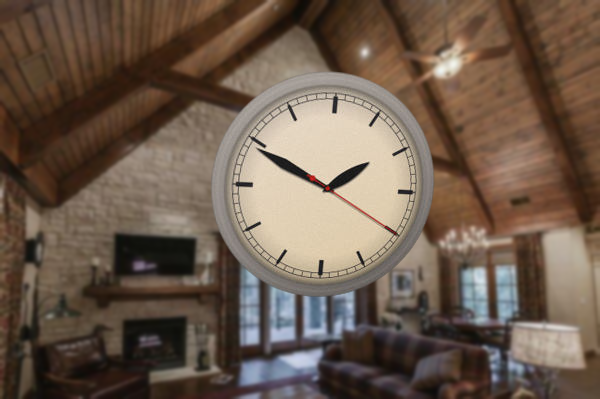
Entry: h=1 m=49 s=20
